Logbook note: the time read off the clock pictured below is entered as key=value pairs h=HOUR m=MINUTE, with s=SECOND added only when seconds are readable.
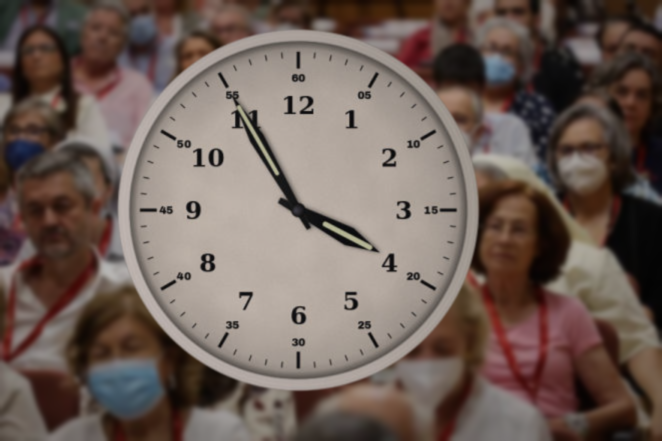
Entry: h=3 m=55
